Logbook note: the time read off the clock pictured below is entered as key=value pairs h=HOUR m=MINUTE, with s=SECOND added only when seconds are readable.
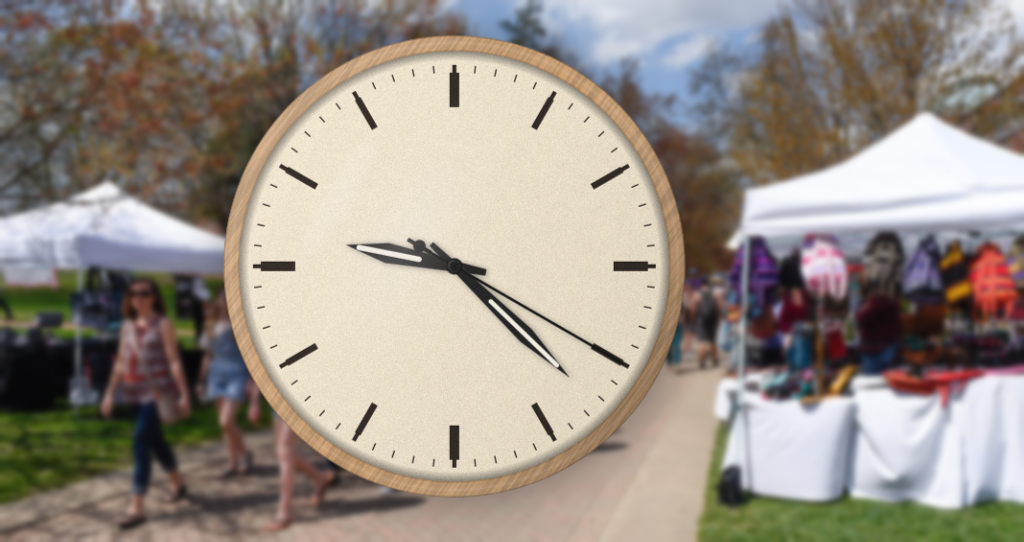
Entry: h=9 m=22 s=20
